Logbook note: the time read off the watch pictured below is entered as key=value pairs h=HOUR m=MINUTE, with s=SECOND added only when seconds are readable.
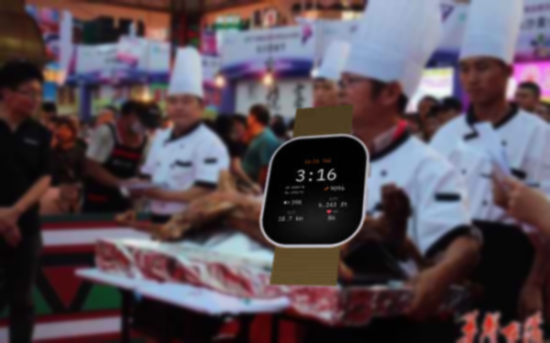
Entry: h=3 m=16
